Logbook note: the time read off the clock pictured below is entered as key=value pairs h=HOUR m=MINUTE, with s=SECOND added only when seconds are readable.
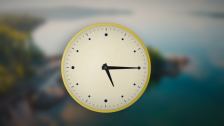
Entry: h=5 m=15
